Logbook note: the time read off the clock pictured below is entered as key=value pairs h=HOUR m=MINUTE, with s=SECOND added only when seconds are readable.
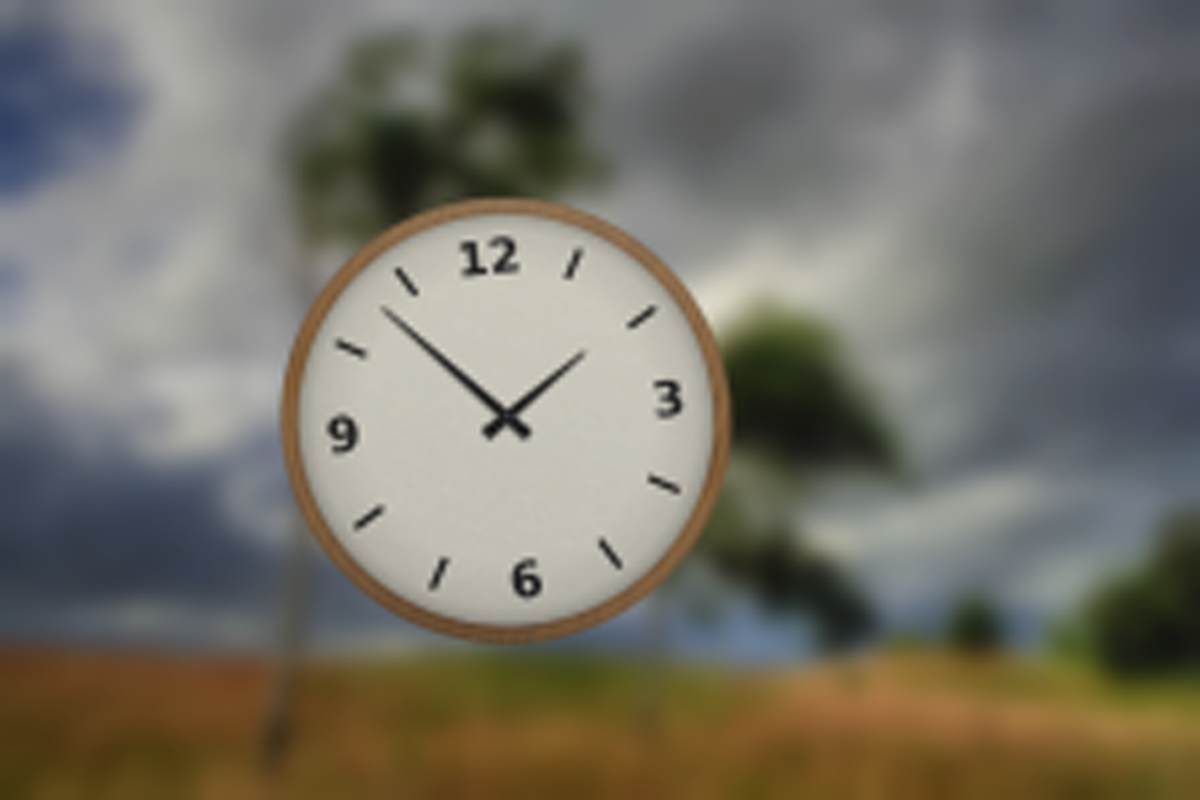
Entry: h=1 m=53
